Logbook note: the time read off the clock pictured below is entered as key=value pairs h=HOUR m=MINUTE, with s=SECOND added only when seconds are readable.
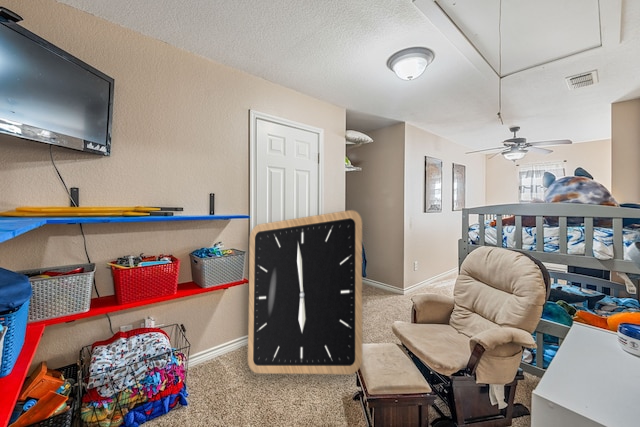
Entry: h=5 m=59
